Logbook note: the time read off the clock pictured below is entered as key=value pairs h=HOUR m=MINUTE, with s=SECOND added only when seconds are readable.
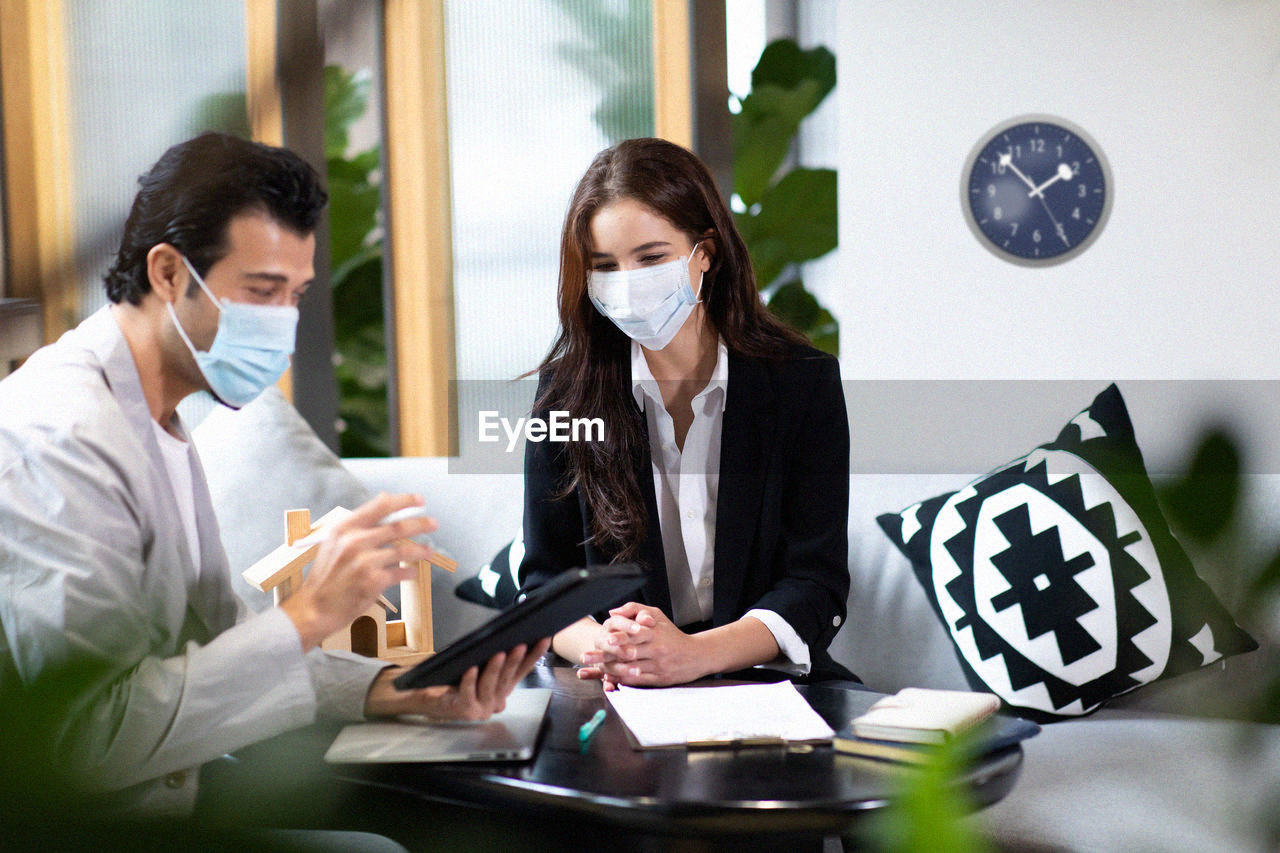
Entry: h=1 m=52 s=25
